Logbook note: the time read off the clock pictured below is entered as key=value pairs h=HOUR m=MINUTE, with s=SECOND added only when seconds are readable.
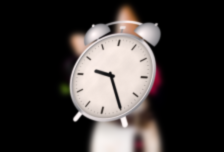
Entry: h=9 m=25
